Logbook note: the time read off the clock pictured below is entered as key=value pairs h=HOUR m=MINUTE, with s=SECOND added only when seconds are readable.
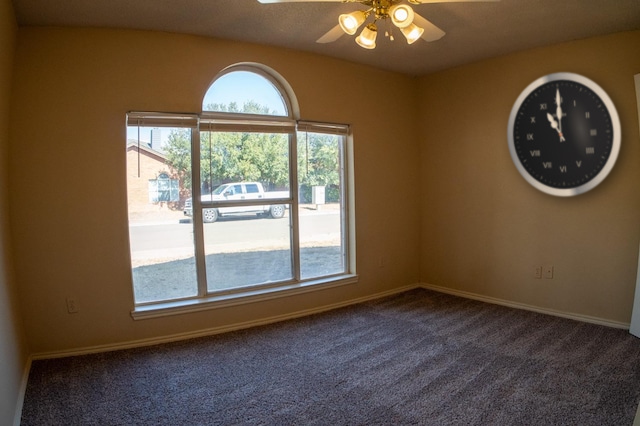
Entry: h=11 m=0
